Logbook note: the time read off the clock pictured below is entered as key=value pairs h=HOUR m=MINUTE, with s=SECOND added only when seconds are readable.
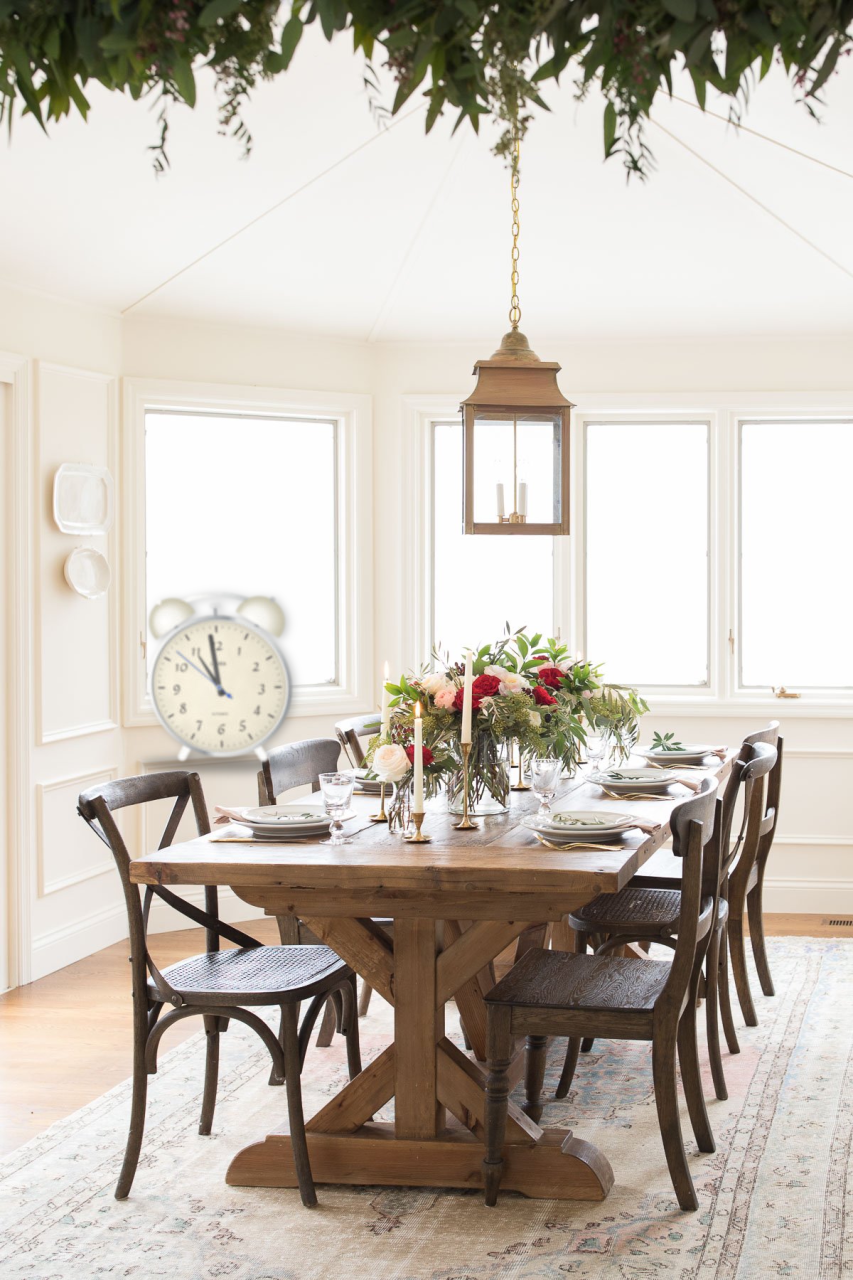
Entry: h=10 m=58 s=52
